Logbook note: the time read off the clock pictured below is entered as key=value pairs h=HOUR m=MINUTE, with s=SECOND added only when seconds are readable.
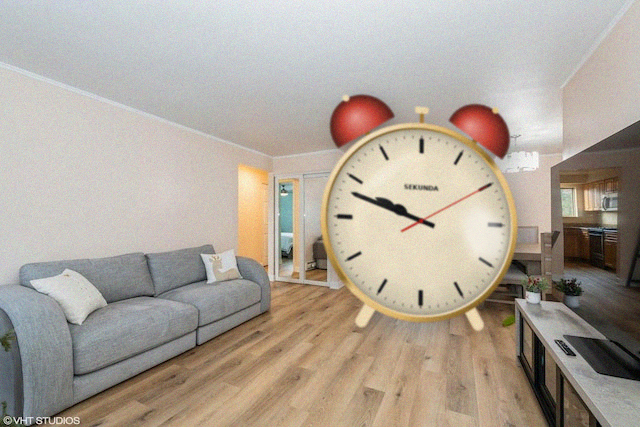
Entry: h=9 m=48 s=10
